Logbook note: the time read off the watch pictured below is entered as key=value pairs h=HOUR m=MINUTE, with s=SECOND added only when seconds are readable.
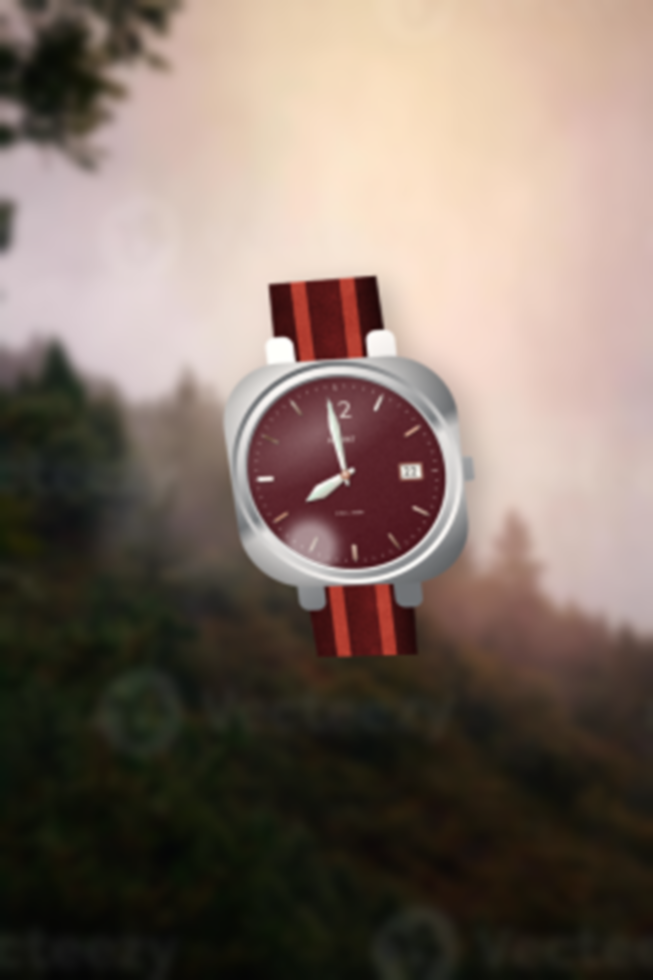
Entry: h=7 m=59
